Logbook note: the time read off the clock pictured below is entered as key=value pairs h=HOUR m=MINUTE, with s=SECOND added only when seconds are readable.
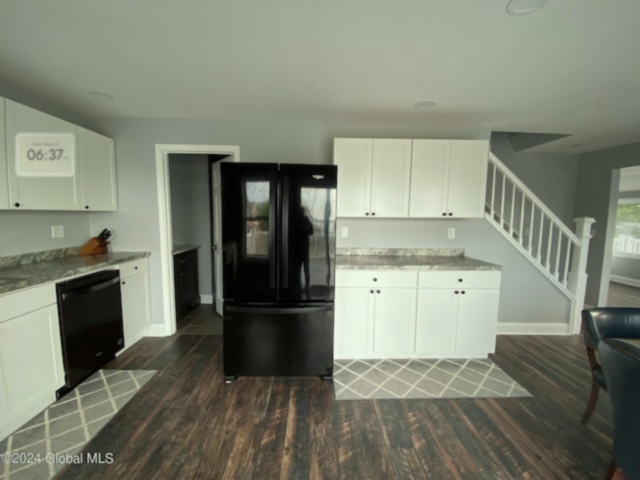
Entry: h=6 m=37
